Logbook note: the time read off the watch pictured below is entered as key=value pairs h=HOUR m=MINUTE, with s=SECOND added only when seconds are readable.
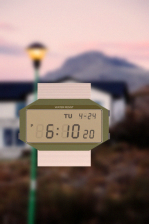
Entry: h=6 m=10 s=20
